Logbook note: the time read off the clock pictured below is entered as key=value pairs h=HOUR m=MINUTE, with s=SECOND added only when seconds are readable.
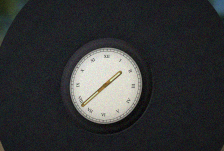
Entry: h=1 m=38
